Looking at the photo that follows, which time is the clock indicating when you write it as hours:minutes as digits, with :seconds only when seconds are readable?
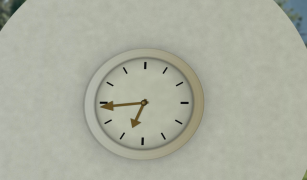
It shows 6:44
